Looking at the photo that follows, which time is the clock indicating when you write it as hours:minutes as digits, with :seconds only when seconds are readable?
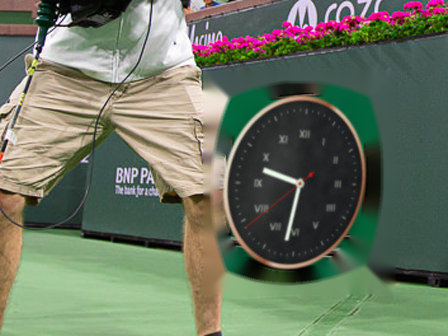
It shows 9:31:39
